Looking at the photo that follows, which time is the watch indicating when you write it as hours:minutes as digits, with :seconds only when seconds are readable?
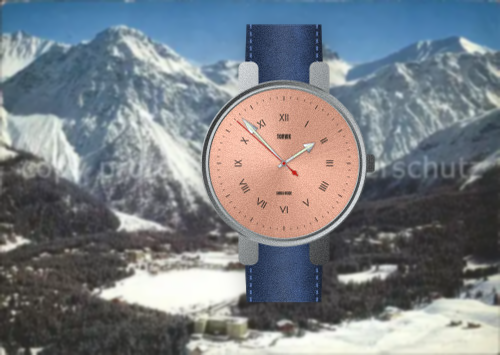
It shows 1:52:52
